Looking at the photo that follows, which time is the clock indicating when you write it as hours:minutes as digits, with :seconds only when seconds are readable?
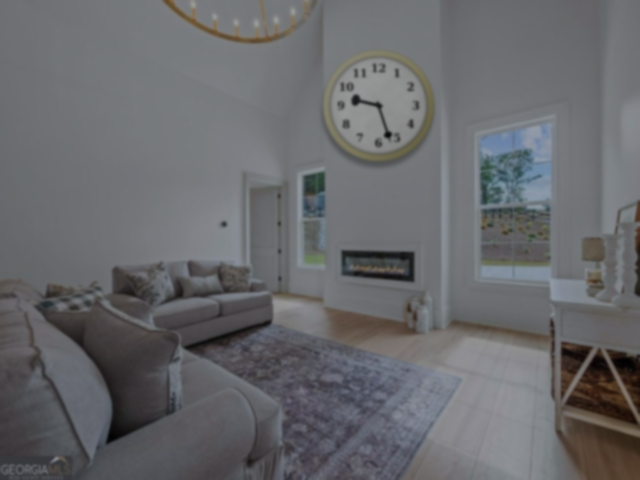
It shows 9:27
